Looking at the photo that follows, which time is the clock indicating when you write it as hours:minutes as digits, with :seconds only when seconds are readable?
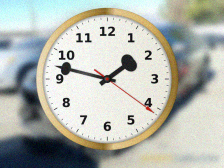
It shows 1:47:21
